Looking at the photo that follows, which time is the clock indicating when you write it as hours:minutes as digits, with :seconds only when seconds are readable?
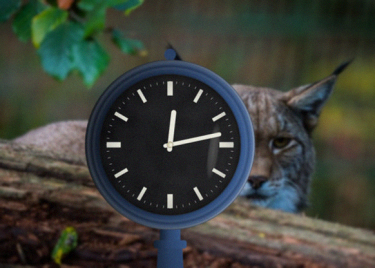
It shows 12:13
